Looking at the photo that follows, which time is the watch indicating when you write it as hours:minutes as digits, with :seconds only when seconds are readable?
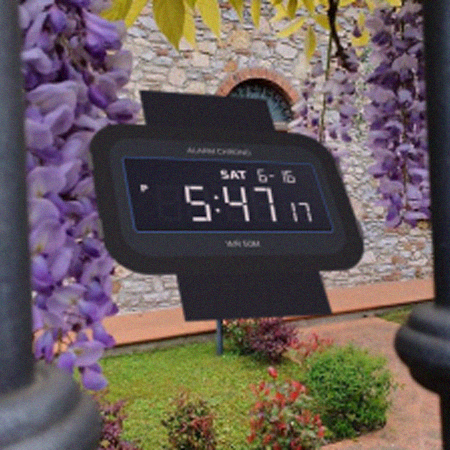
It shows 5:47:17
